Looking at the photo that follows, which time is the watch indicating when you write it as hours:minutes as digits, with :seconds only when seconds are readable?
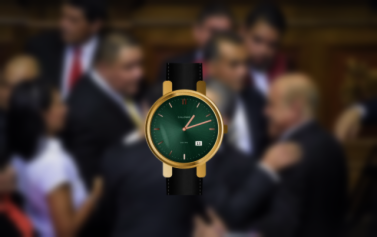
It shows 1:12
